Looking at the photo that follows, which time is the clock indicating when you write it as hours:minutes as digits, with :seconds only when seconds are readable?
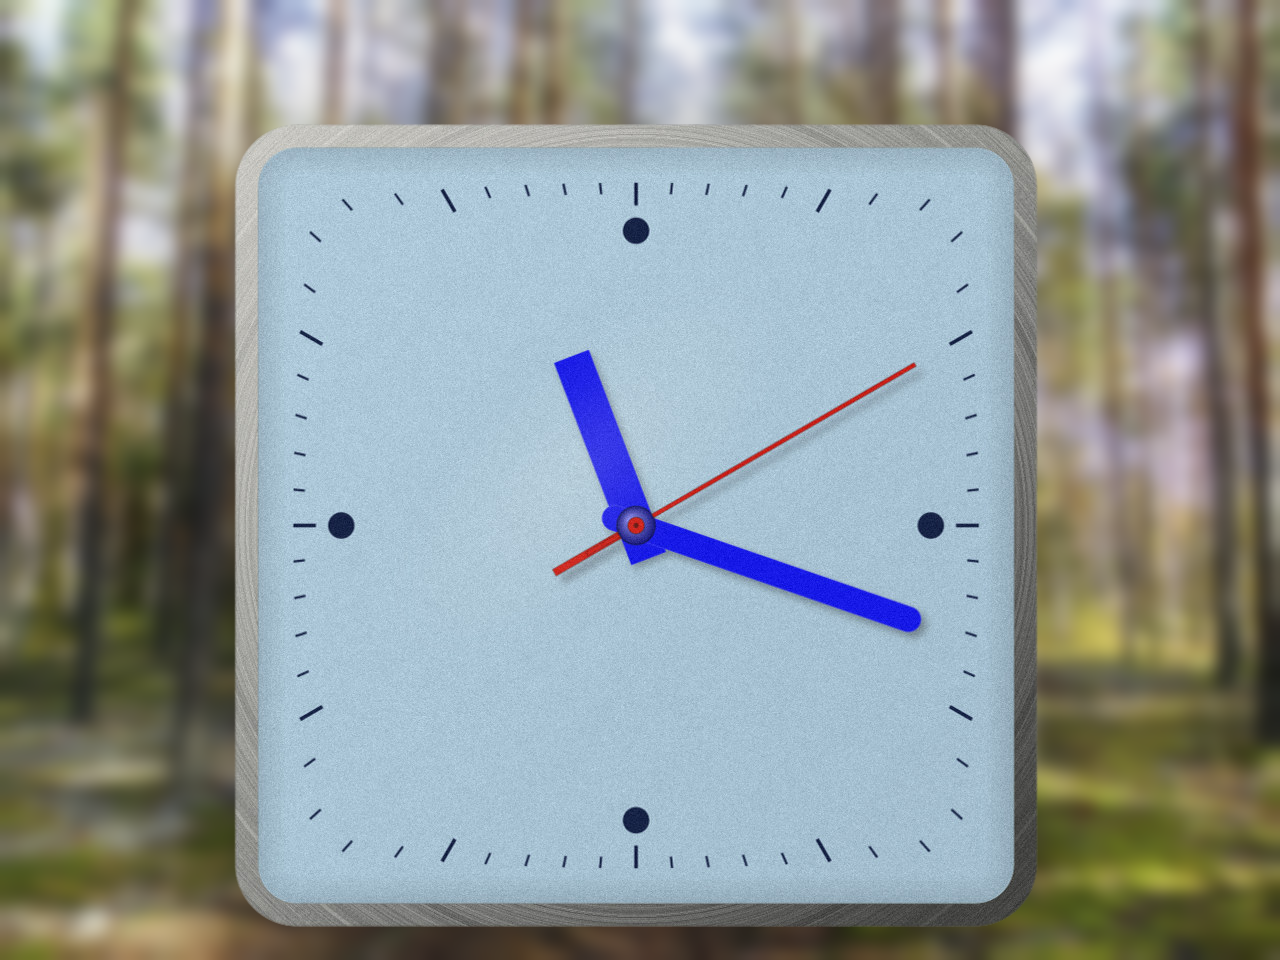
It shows 11:18:10
